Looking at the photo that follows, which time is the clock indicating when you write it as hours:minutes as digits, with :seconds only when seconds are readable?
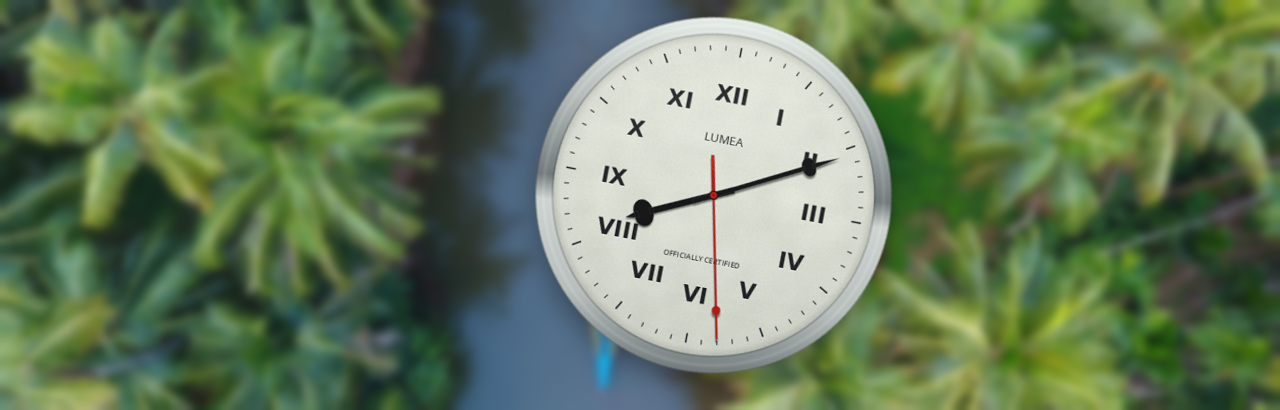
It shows 8:10:28
